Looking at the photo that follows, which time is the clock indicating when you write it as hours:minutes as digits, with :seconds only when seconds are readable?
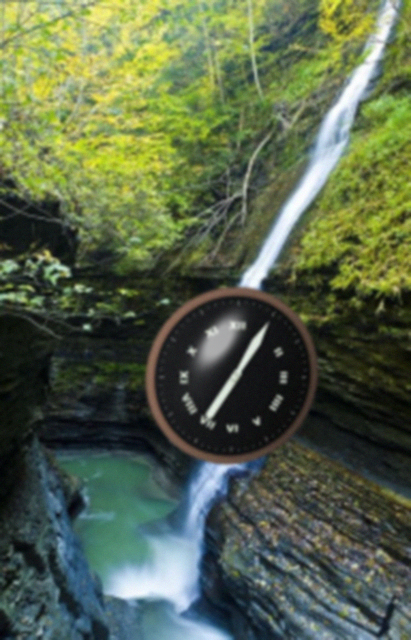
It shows 7:05
